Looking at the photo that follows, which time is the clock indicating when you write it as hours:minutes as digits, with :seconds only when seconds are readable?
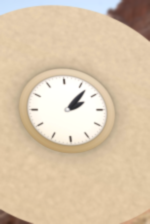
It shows 2:07
